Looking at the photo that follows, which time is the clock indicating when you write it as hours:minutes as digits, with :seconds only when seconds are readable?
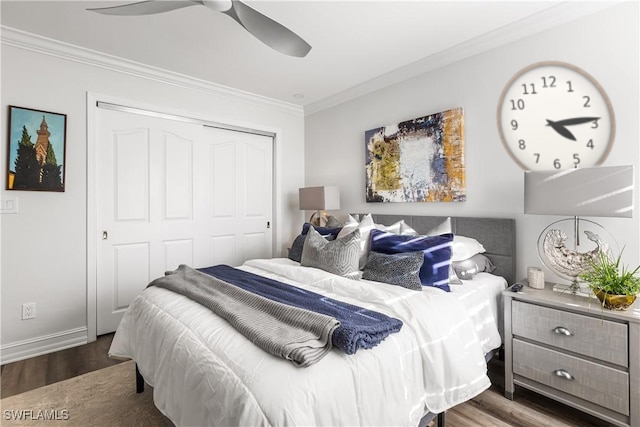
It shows 4:14
